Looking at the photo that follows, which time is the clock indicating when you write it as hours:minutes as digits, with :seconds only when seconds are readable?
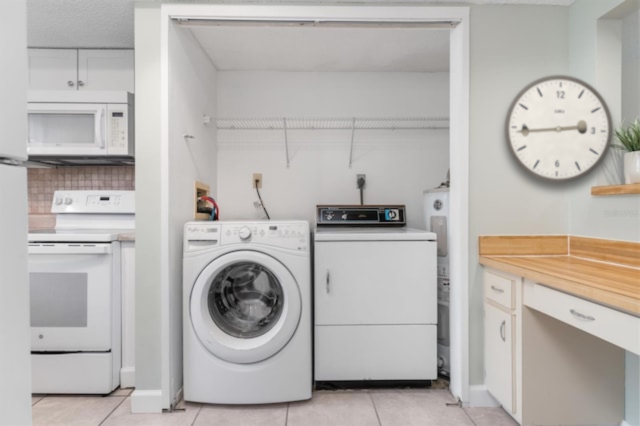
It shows 2:44
